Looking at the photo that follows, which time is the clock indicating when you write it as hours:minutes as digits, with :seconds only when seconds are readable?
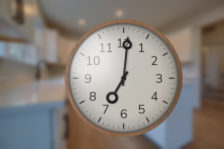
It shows 7:01
